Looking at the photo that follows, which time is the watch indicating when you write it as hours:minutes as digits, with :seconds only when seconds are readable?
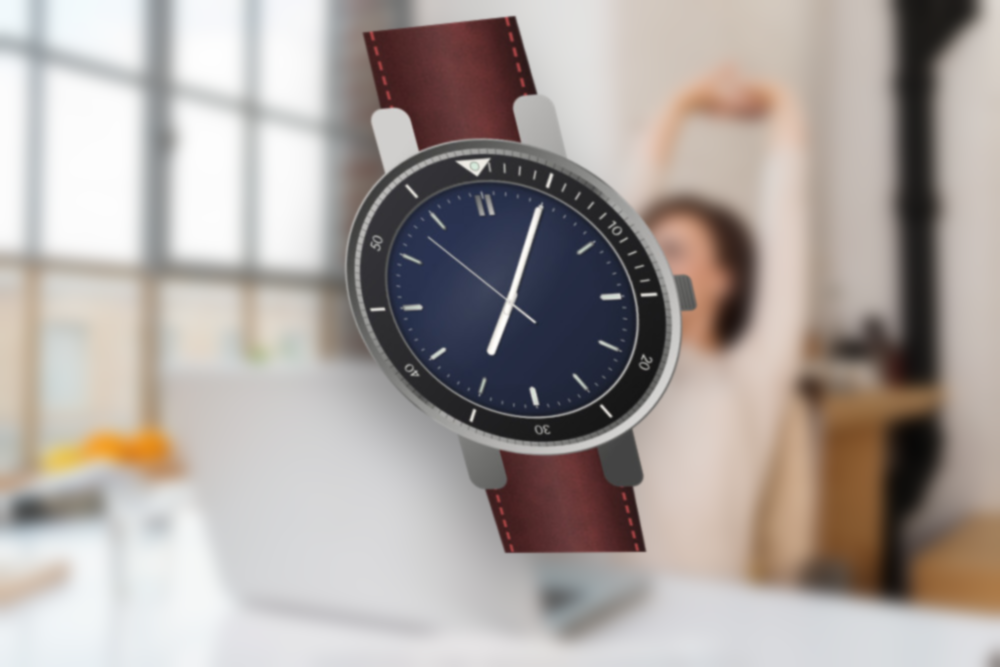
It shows 7:04:53
